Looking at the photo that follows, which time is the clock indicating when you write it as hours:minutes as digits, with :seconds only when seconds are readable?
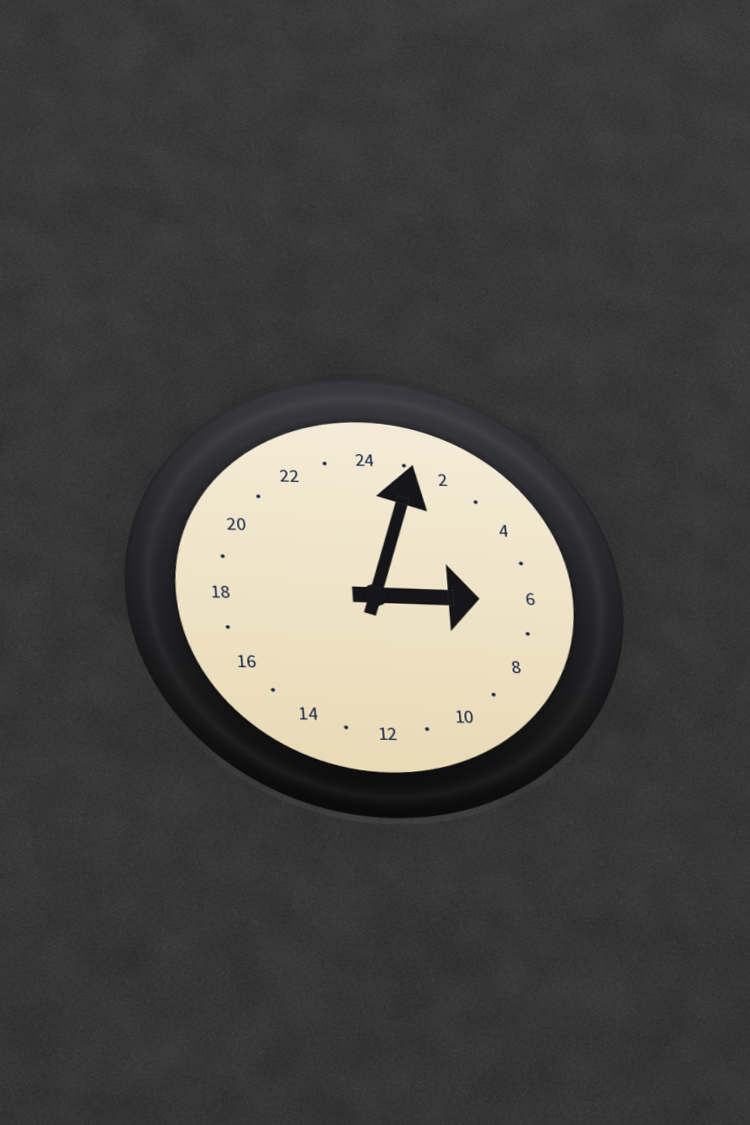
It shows 6:03
